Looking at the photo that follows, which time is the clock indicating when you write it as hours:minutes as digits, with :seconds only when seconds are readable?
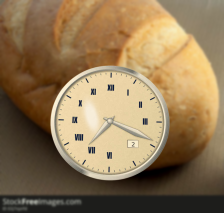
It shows 7:19
